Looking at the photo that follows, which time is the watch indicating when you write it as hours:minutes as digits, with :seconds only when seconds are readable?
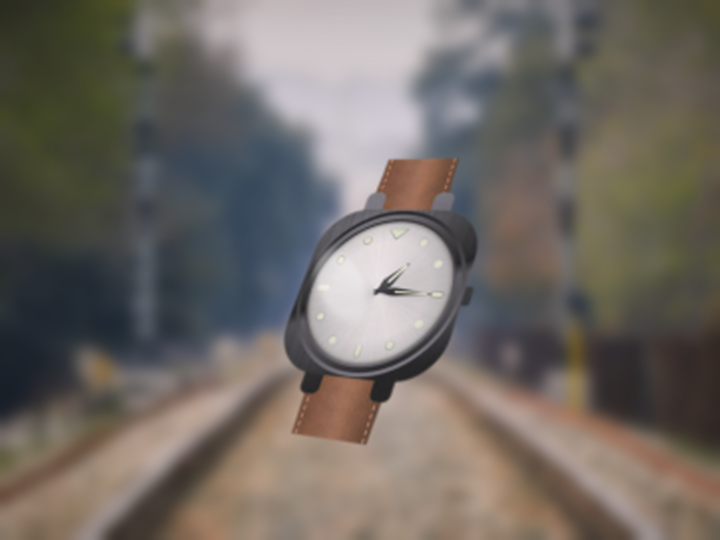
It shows 1:15
